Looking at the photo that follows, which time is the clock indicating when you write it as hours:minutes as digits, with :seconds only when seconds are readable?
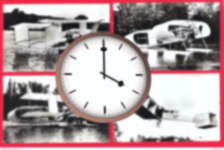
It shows 4:00
